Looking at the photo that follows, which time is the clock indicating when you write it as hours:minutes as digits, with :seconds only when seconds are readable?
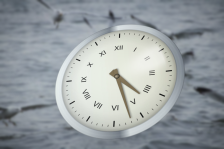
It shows 4:27
